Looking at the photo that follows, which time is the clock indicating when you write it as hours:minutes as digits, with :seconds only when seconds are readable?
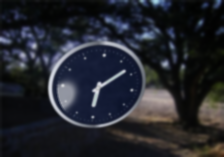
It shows 6:08
